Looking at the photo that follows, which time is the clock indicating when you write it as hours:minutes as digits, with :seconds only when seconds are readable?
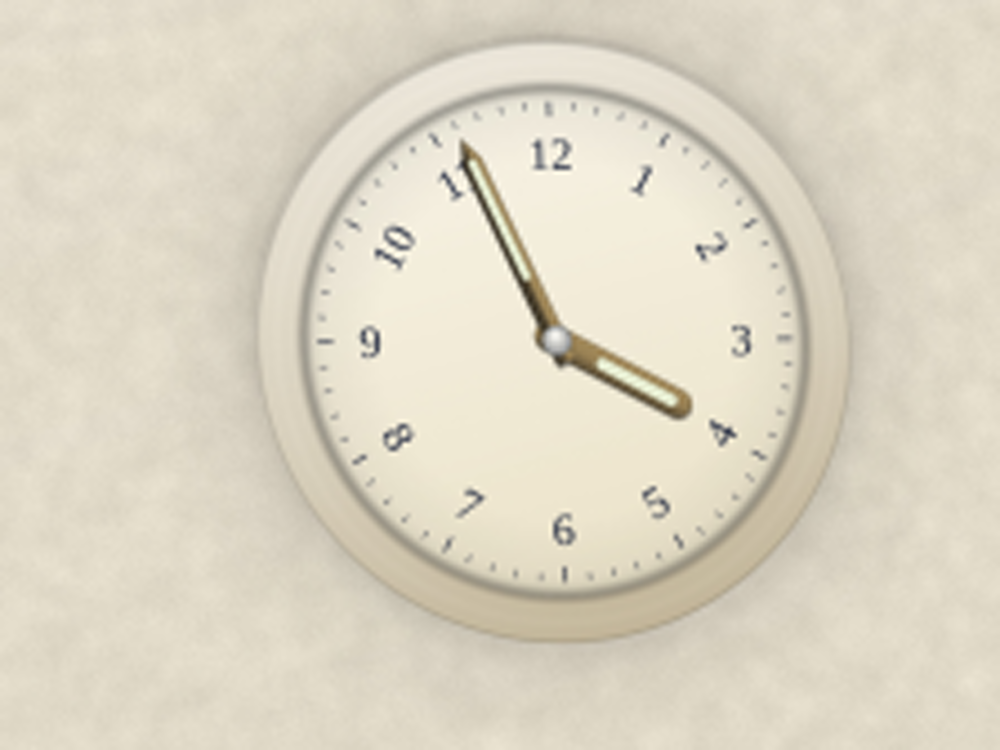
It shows 3:56
